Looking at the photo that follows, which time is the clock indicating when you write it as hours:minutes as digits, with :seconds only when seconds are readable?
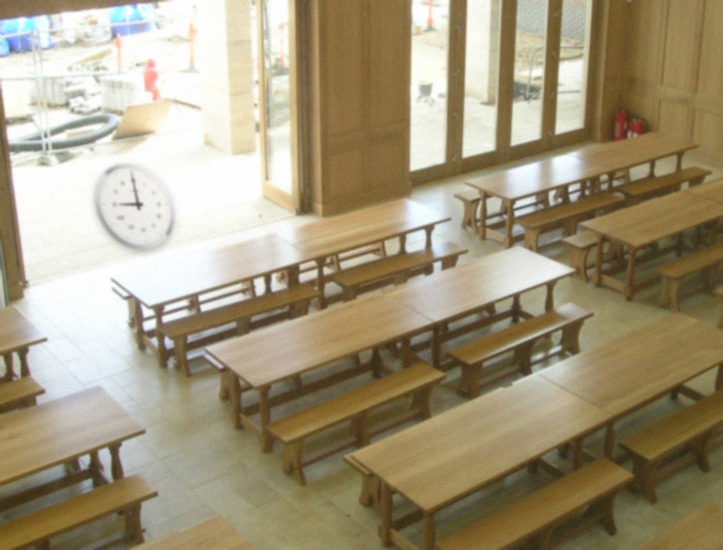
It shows 9:00
